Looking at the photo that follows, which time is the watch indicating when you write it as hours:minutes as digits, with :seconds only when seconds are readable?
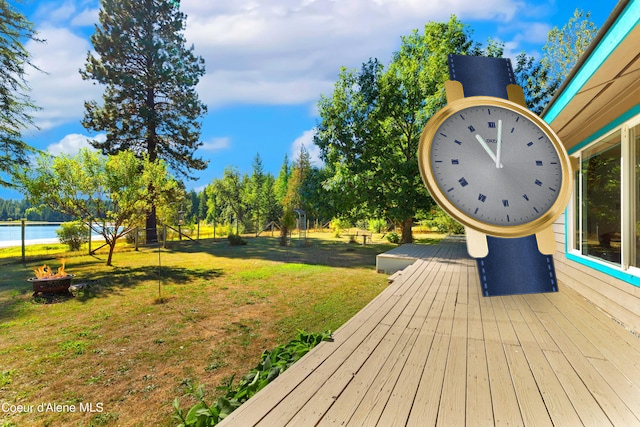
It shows 11:02
